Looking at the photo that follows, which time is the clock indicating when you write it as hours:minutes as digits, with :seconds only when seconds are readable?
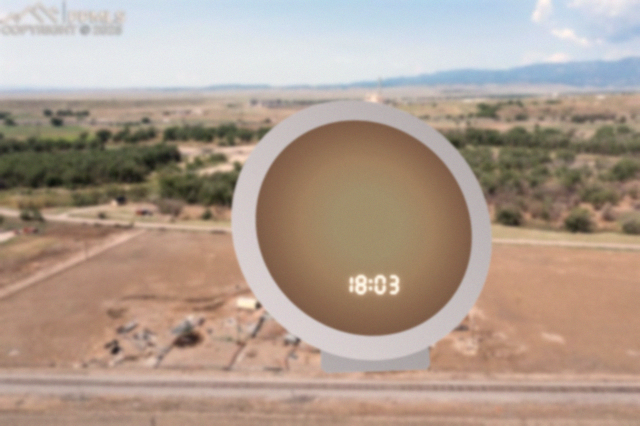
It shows 18:03
